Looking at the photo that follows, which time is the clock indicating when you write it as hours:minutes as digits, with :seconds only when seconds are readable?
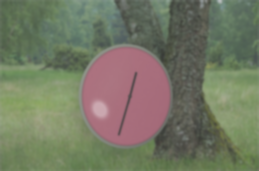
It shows 12:33
